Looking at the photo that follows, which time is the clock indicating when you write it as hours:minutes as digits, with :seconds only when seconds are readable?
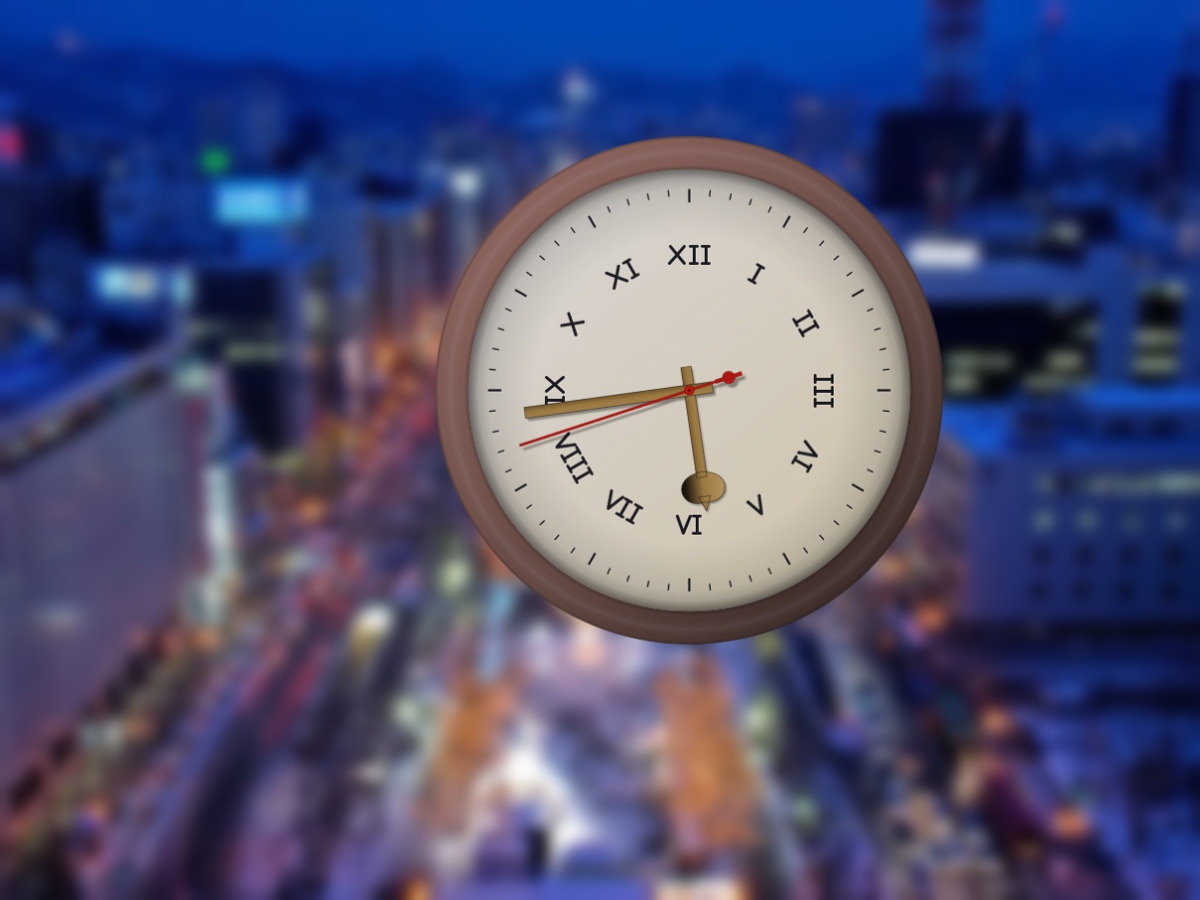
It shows 5:43:42
